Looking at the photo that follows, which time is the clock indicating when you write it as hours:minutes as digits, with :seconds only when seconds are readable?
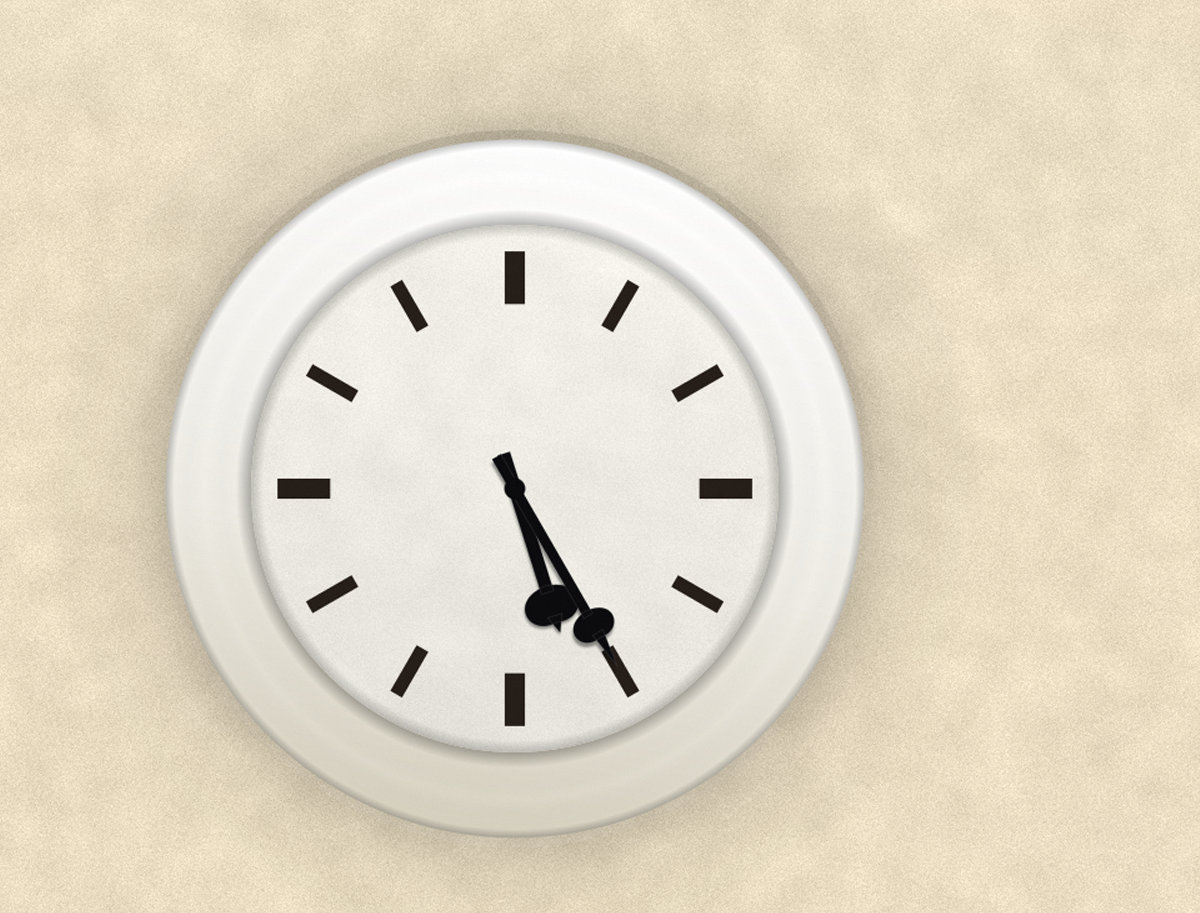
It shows 5:25
